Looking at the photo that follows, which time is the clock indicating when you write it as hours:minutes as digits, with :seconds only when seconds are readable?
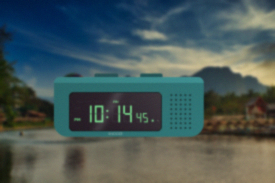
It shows 10:14
